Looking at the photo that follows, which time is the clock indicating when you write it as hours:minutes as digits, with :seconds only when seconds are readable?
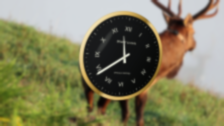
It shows 11:39
